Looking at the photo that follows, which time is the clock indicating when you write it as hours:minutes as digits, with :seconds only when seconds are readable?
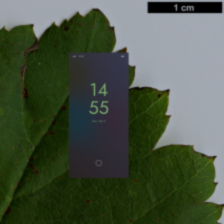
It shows 14:55
